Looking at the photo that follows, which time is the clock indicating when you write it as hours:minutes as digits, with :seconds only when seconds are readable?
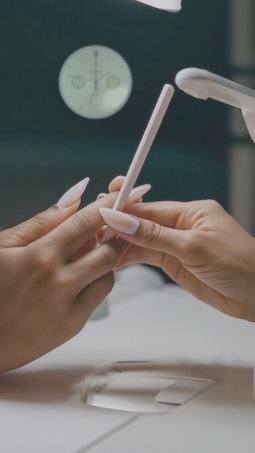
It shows 1:47
